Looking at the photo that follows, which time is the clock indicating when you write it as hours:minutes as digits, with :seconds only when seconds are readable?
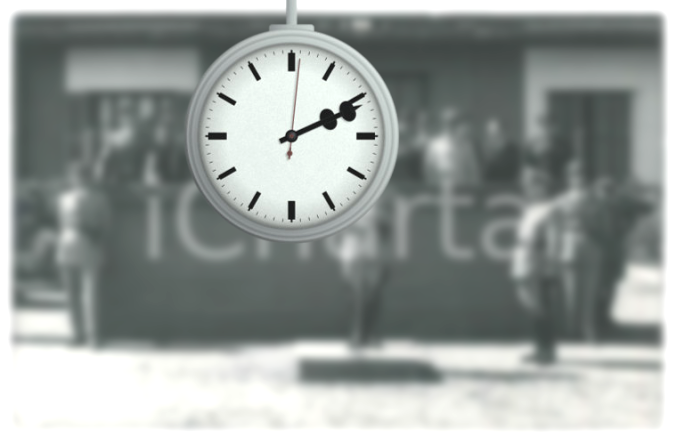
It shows 2:11:01
